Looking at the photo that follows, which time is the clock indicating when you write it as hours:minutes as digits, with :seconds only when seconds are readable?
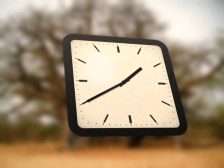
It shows 1:40
